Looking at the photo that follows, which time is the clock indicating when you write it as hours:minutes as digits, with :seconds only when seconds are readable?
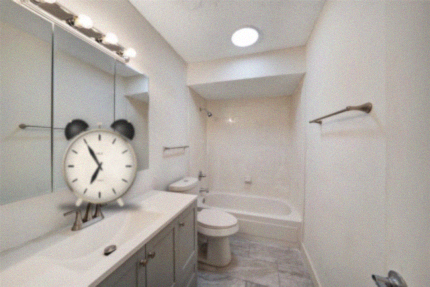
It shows 6:55
